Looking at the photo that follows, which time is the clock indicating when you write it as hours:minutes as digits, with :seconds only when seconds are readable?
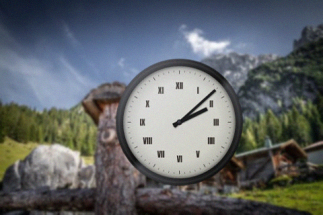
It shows 2:08
